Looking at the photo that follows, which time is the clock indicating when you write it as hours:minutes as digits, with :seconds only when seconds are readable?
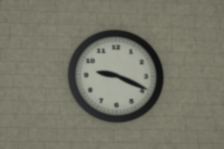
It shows 9:19
